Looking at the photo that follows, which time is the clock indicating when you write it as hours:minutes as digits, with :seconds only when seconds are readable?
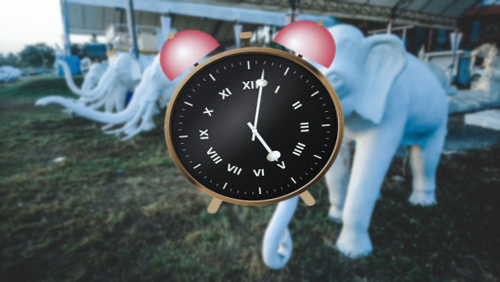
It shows 5:02
